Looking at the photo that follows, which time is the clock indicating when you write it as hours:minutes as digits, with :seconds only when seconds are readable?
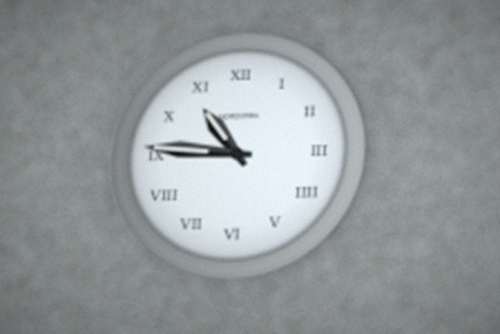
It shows 10:46
